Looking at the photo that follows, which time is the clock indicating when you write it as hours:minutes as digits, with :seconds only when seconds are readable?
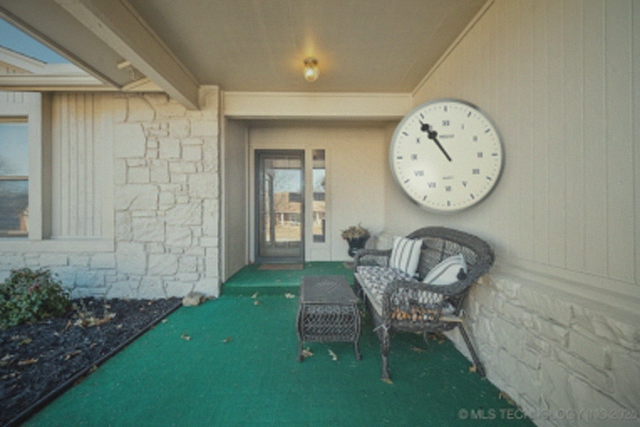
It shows 10:54
